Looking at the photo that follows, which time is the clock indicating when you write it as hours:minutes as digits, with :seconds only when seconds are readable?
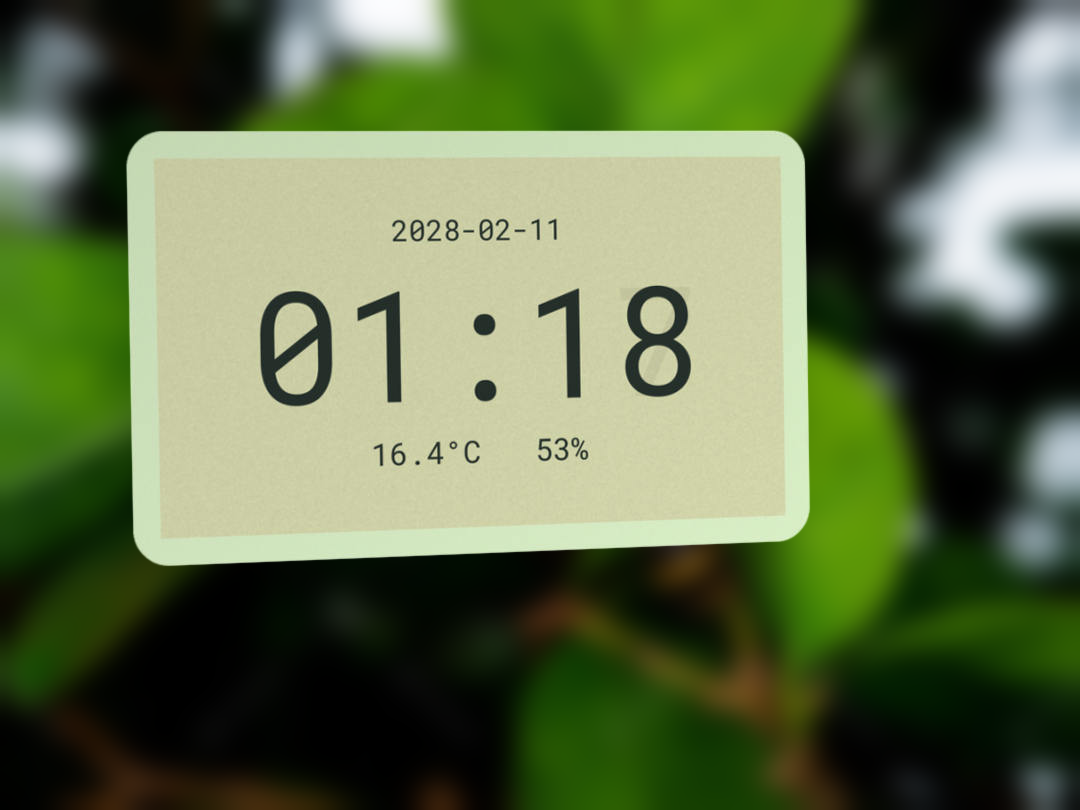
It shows 1:18
